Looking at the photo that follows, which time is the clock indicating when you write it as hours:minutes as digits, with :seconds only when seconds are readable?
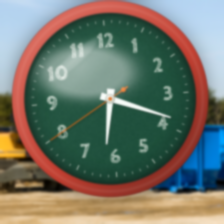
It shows 6:18:40
